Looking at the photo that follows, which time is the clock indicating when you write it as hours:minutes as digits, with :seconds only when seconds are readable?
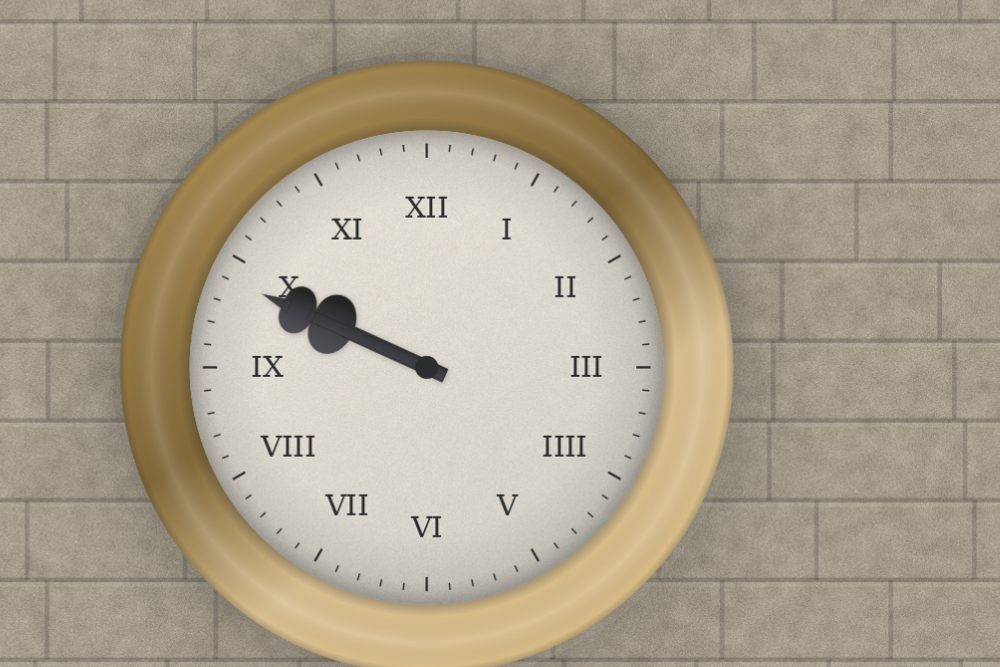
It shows 9:49
